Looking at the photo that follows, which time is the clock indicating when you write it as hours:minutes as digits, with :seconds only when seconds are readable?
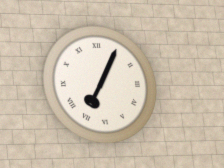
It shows 7:05
